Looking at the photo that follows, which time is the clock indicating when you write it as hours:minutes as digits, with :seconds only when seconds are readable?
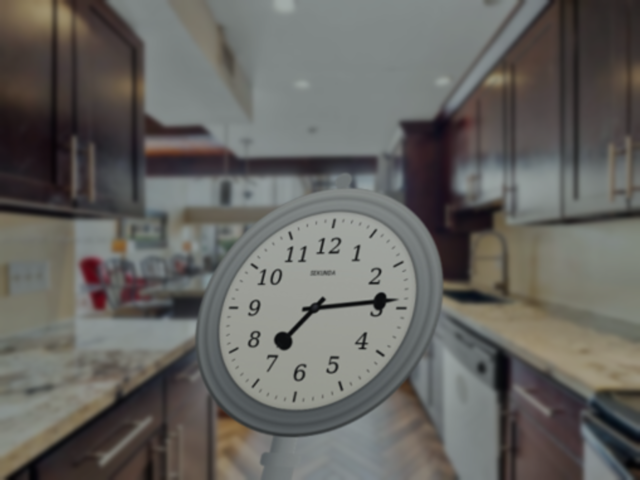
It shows 7:14
